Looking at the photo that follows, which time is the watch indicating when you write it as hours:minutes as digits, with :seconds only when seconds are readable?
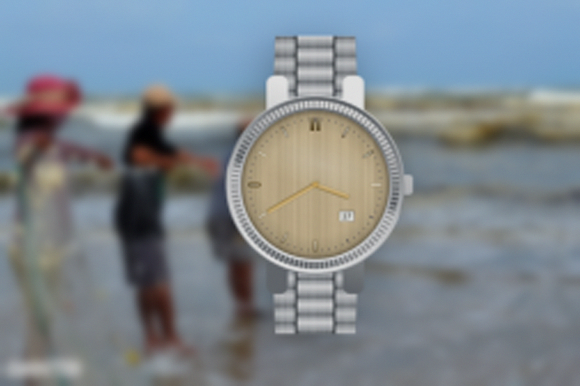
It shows 3:40
